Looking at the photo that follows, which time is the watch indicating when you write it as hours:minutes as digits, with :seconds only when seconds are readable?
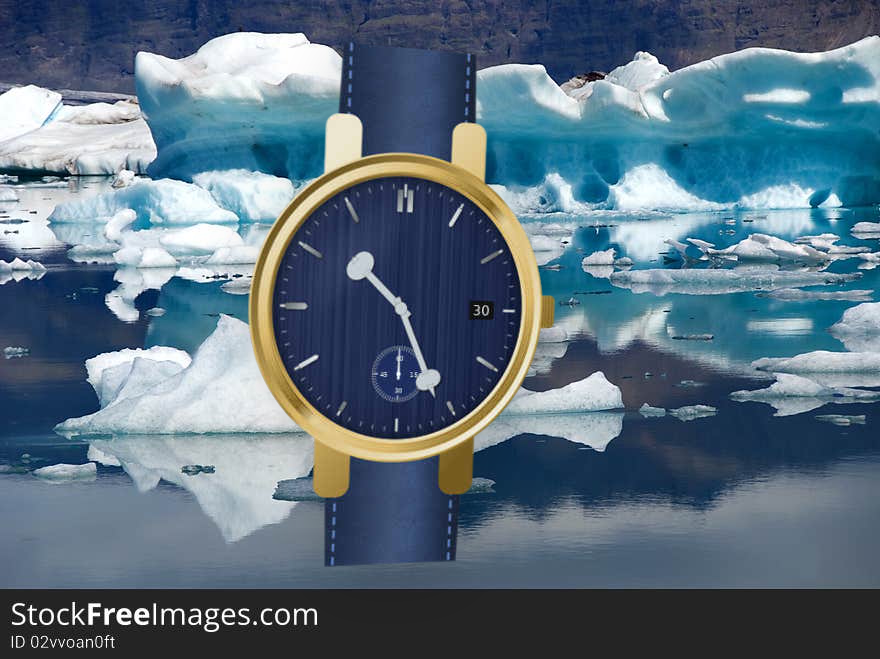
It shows 10:26
